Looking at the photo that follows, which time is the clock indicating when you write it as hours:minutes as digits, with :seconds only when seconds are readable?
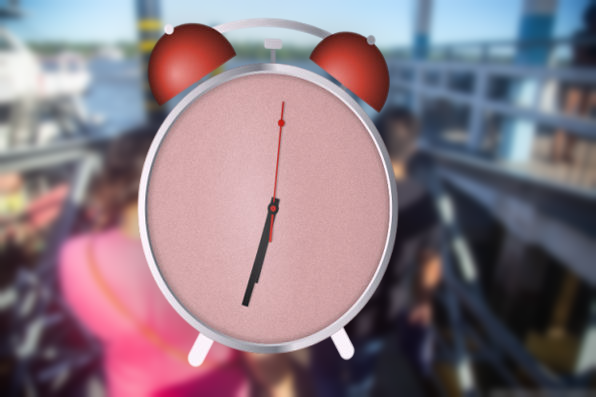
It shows 6:33:01
